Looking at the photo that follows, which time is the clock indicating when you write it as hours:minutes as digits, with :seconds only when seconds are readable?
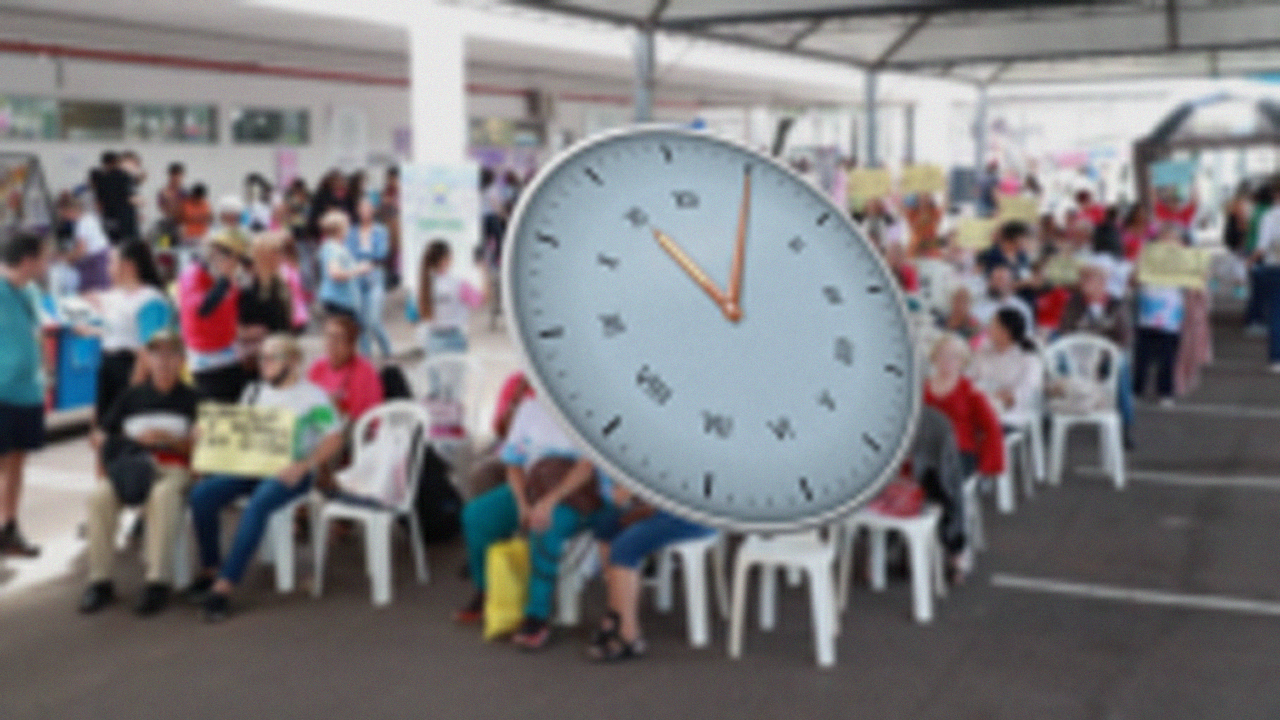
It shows 11:05
